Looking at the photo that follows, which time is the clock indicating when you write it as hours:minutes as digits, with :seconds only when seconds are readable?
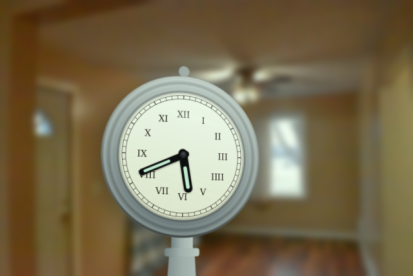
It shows 5:41
